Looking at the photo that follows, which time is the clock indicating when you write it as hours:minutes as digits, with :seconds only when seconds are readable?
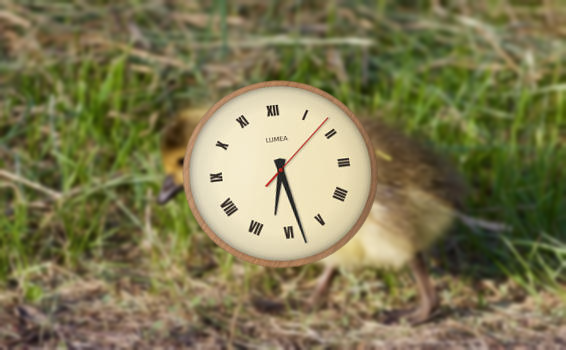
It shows 6:28:08
